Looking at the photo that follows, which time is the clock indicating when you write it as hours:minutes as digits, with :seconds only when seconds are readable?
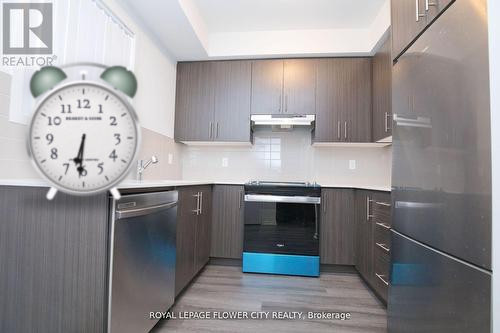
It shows 6:31
